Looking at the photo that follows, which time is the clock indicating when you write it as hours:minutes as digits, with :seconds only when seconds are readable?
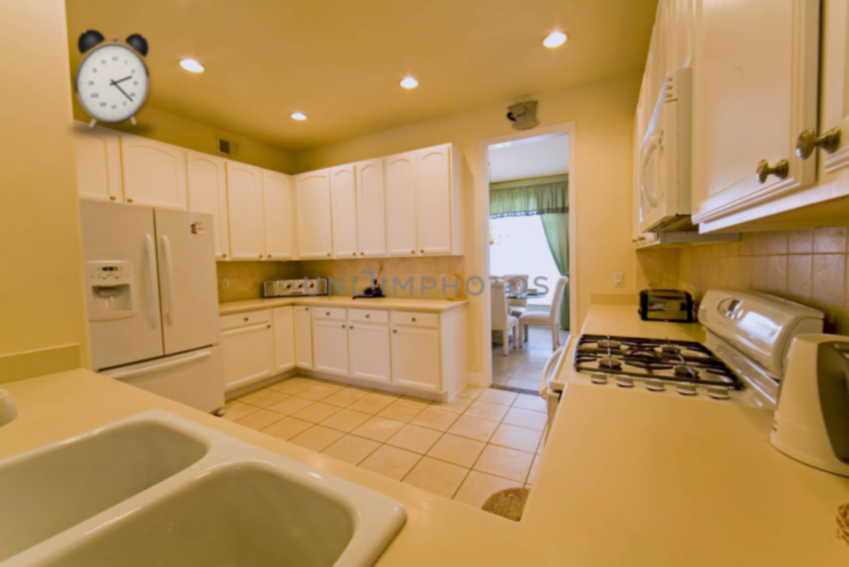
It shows 2:22
